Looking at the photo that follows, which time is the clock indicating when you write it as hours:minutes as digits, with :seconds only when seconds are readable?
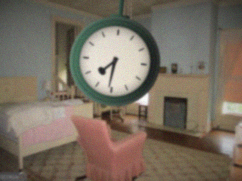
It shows 7:31
